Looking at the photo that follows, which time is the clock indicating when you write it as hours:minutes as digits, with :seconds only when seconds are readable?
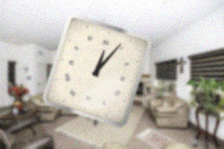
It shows 12:04
